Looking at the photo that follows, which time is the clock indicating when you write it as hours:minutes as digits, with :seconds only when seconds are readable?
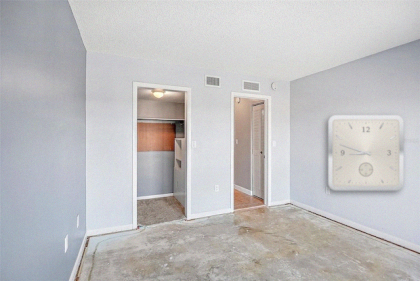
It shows 8:48
